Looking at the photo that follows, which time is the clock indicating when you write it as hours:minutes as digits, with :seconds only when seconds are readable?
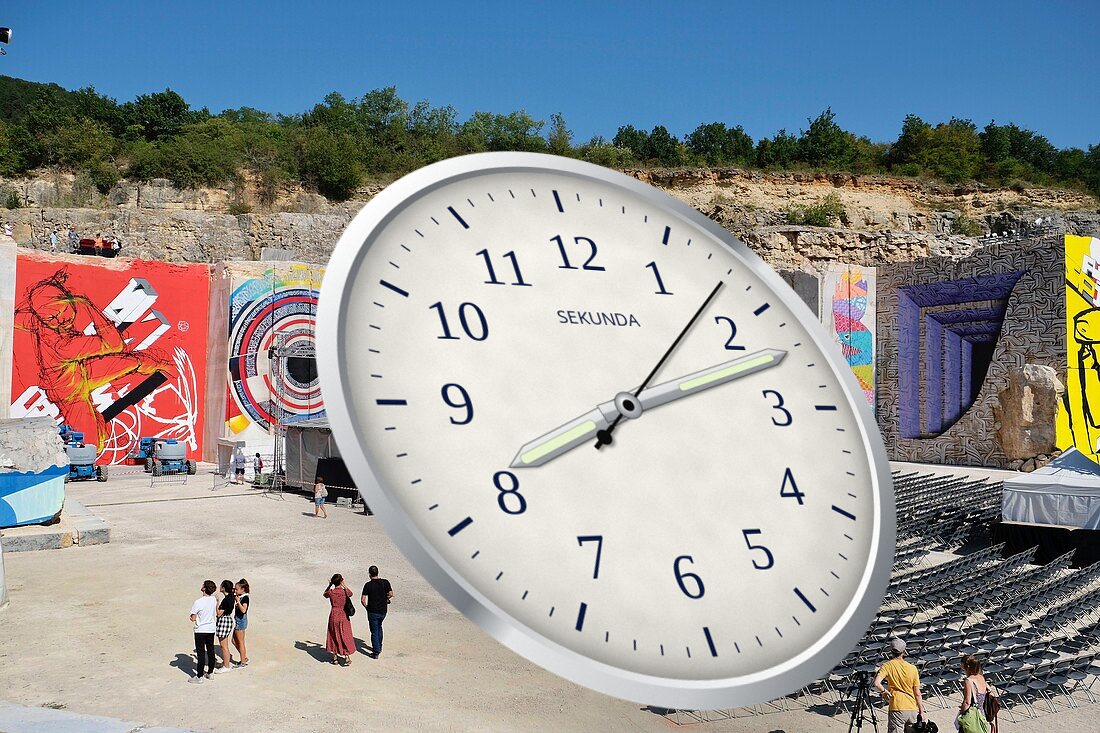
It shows 8:12:08
